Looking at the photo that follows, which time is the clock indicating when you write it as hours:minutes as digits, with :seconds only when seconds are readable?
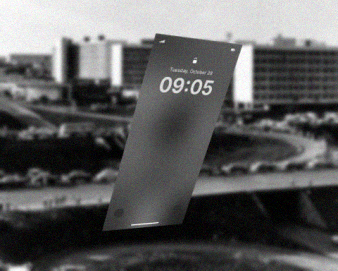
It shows 9:05
